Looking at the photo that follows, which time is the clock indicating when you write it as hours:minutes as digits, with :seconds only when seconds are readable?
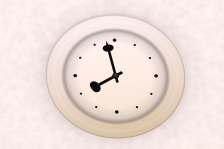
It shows 7:58
